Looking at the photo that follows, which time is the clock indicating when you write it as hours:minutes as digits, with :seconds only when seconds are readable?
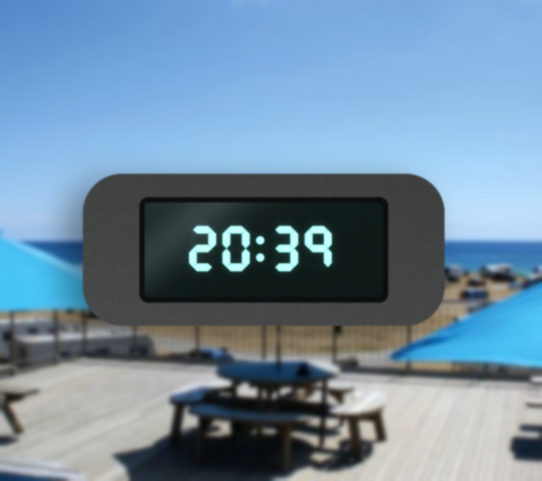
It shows 20:39
